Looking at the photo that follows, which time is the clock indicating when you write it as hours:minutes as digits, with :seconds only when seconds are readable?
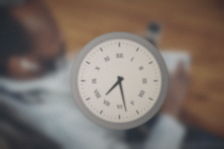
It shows 7:28
